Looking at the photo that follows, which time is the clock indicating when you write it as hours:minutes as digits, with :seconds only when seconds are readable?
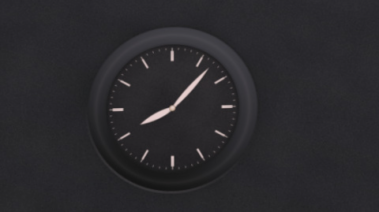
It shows 8:07
